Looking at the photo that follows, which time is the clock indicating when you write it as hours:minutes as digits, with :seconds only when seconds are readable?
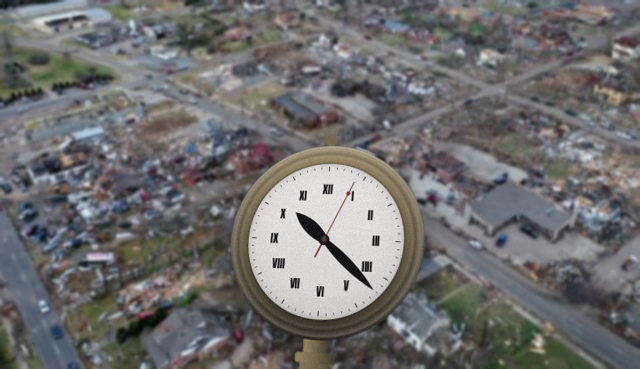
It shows 10:22:04
